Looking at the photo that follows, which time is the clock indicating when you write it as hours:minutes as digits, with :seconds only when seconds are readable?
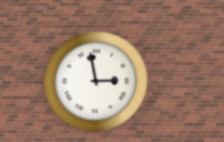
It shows 2:58
